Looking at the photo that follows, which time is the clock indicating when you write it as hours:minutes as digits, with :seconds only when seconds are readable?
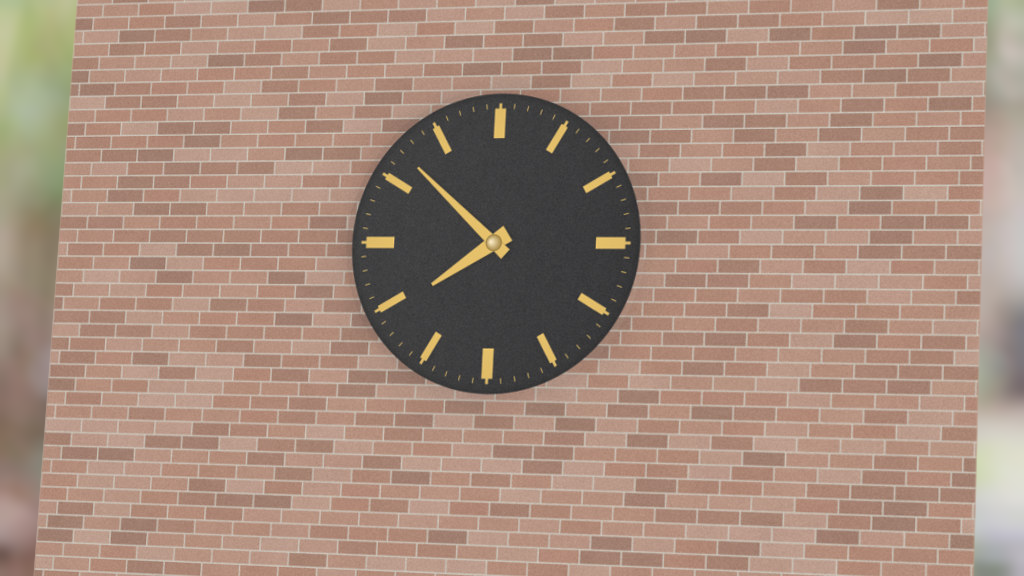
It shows 7:52
